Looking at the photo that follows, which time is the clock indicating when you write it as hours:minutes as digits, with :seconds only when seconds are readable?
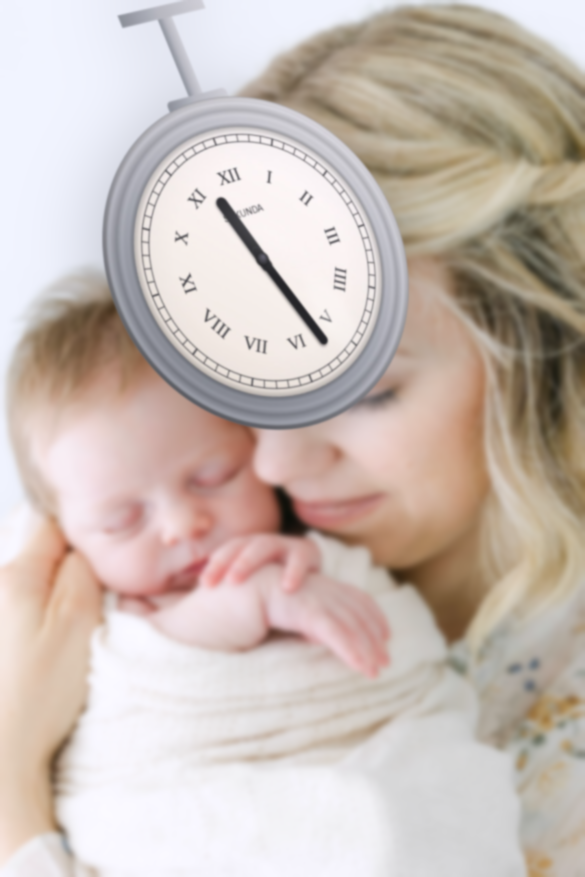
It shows 11:27
